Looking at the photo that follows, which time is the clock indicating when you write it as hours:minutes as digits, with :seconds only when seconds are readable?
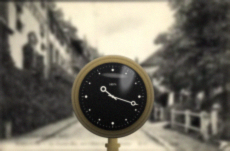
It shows 10:18
